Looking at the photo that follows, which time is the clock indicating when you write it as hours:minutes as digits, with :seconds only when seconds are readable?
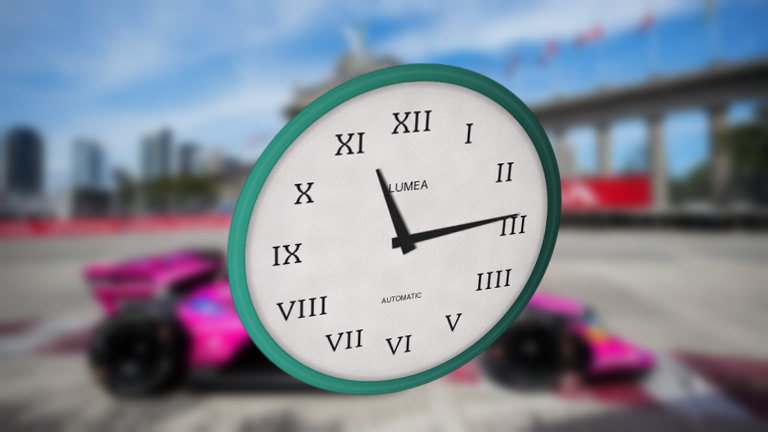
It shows 11:14
